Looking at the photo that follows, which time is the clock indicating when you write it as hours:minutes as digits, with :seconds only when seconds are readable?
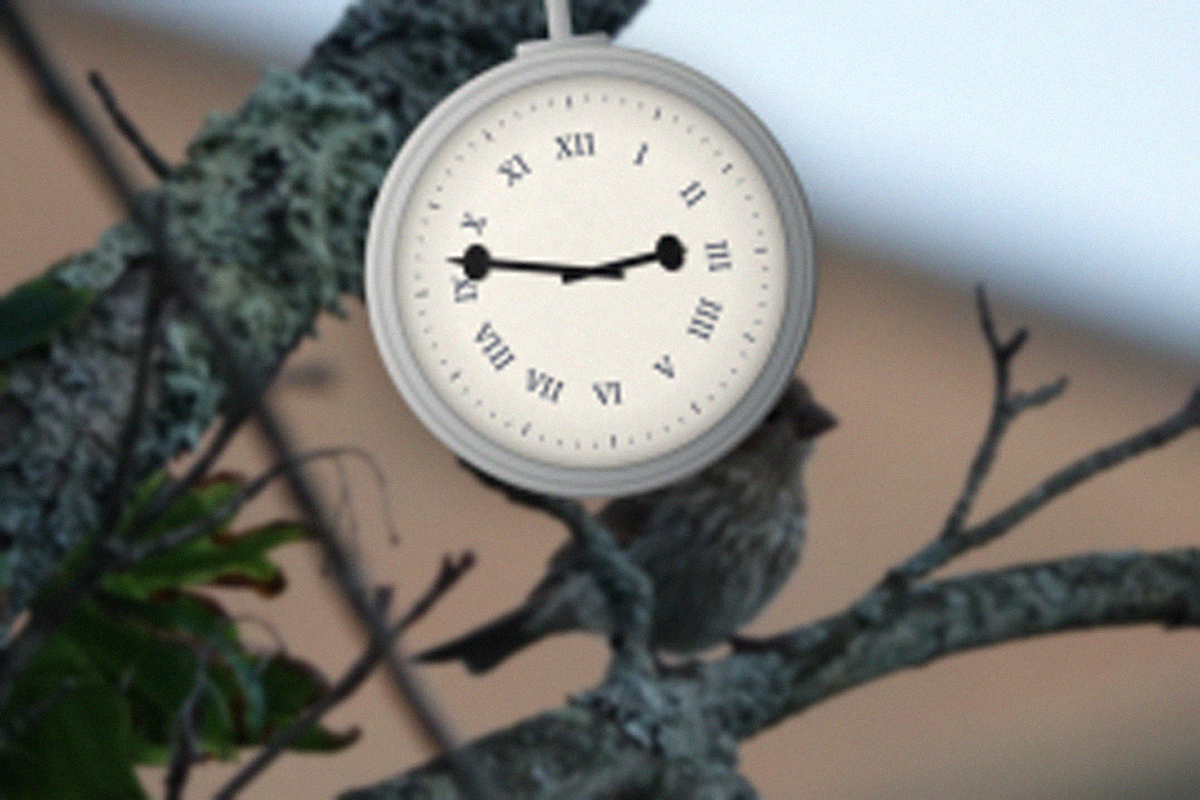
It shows 2:47
